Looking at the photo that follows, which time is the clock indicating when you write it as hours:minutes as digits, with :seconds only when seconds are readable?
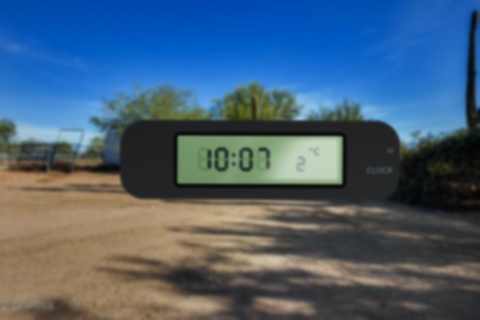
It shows 10:07
